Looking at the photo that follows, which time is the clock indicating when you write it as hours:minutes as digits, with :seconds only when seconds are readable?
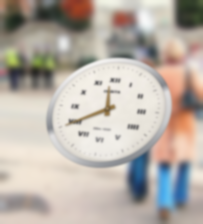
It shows 11:40
